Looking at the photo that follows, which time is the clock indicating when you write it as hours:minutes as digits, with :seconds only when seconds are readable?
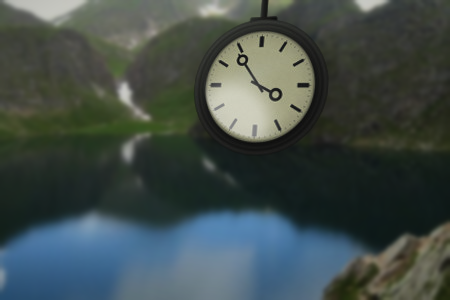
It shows 3:54
